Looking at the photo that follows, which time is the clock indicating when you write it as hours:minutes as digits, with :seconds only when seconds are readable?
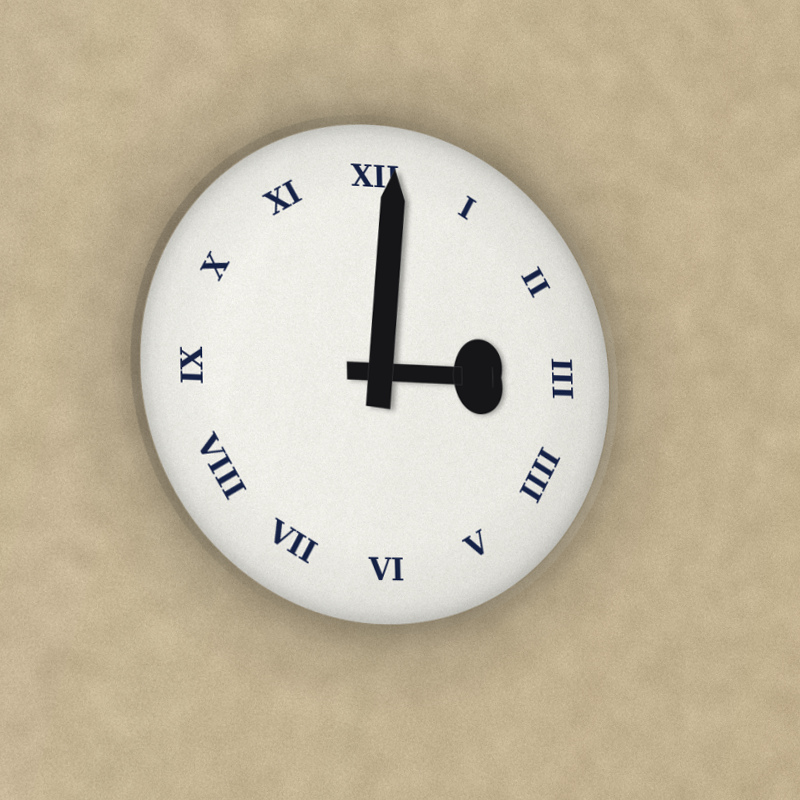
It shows 3:01
